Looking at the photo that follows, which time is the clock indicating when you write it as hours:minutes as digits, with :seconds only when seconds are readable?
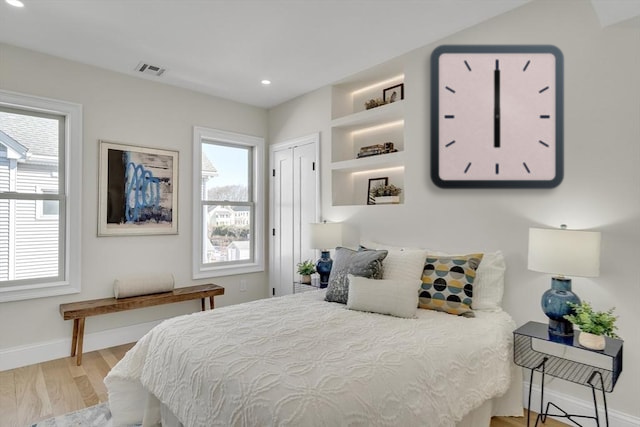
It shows 6:00
